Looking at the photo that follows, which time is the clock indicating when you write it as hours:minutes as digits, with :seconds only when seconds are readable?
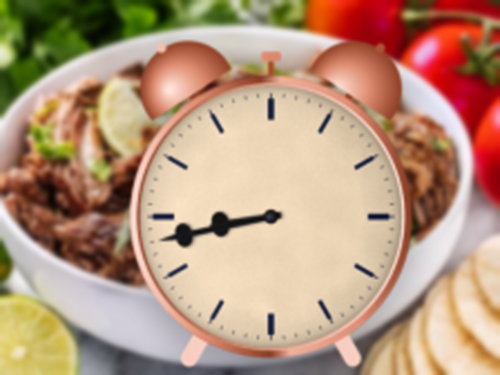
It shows 8:43
